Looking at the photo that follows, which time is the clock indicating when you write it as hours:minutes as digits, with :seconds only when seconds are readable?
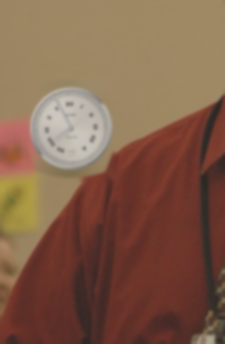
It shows 7:56
